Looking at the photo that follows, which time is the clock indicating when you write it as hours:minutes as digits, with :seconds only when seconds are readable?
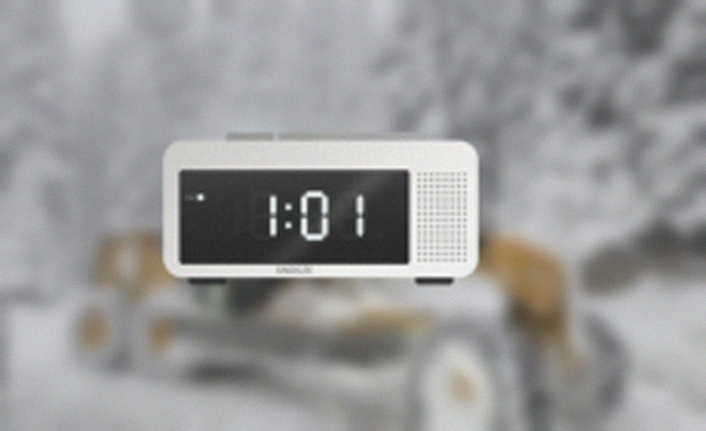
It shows 1:01
